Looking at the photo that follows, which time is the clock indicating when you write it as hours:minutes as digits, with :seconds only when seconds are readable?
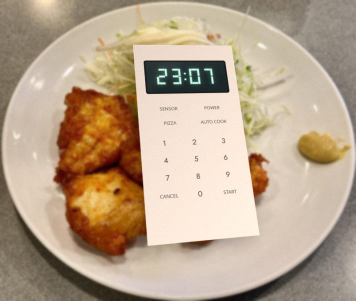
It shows 23:07
